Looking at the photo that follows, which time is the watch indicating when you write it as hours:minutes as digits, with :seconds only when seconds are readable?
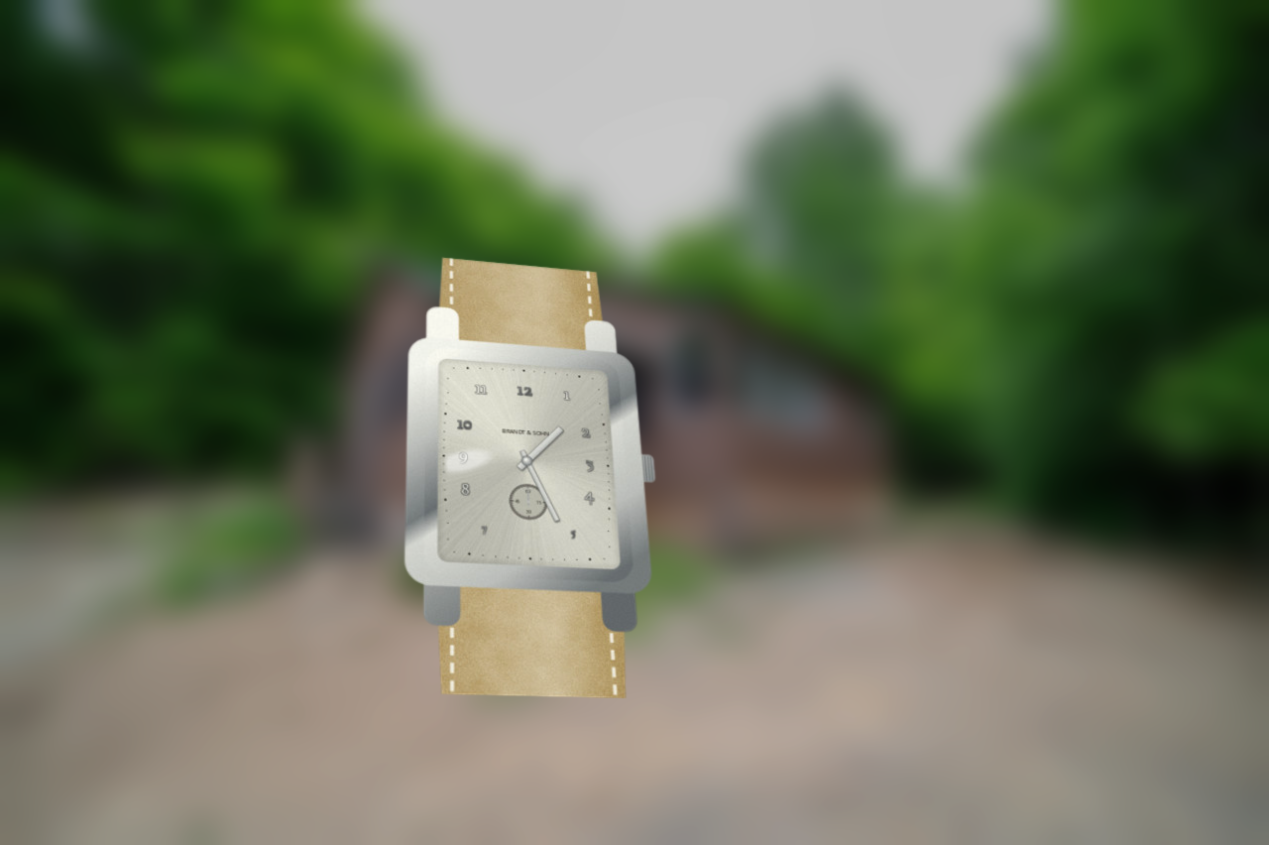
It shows 1:26
